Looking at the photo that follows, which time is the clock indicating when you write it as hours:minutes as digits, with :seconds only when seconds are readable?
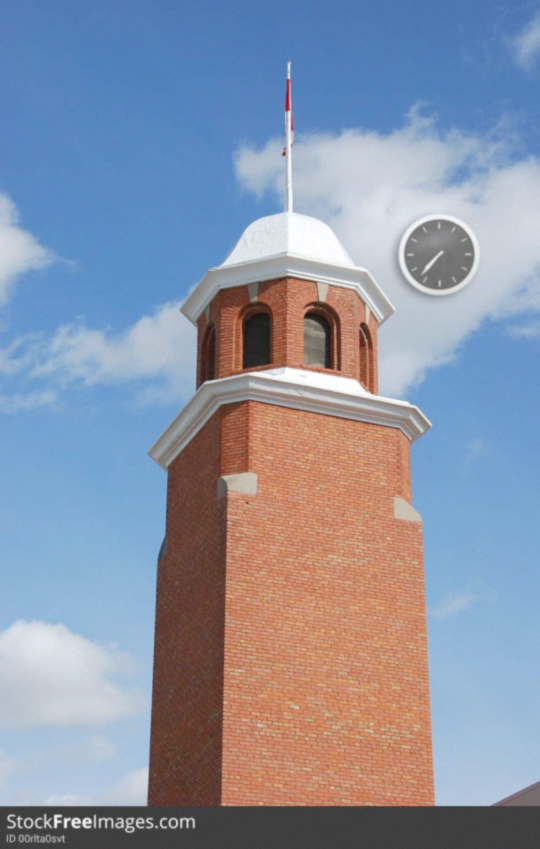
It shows 7:37
